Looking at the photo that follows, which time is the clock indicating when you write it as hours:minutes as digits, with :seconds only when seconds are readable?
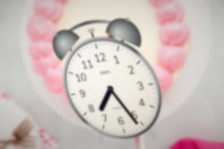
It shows 7:26
